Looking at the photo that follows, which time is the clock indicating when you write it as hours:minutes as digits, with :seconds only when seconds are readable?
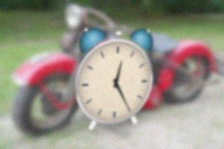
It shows 12:25
